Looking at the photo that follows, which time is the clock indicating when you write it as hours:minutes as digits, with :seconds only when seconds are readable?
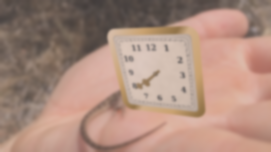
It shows 7:39
